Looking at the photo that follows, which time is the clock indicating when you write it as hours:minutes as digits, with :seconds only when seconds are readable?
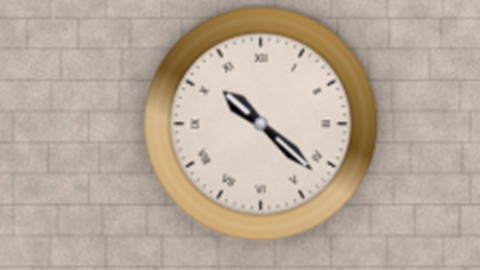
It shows 10:22
